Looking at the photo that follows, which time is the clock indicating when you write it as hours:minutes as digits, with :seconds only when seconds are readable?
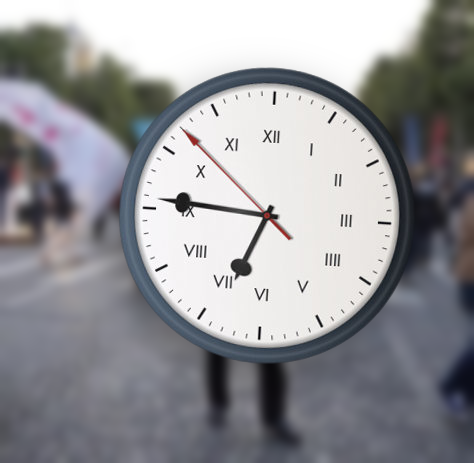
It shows 6:45:52
